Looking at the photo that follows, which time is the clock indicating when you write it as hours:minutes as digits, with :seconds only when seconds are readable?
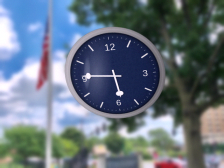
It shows 5:46
